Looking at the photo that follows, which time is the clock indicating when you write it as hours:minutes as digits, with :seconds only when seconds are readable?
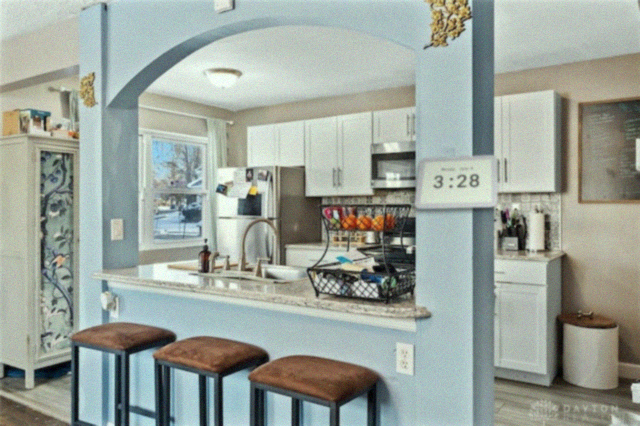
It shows 3:28
